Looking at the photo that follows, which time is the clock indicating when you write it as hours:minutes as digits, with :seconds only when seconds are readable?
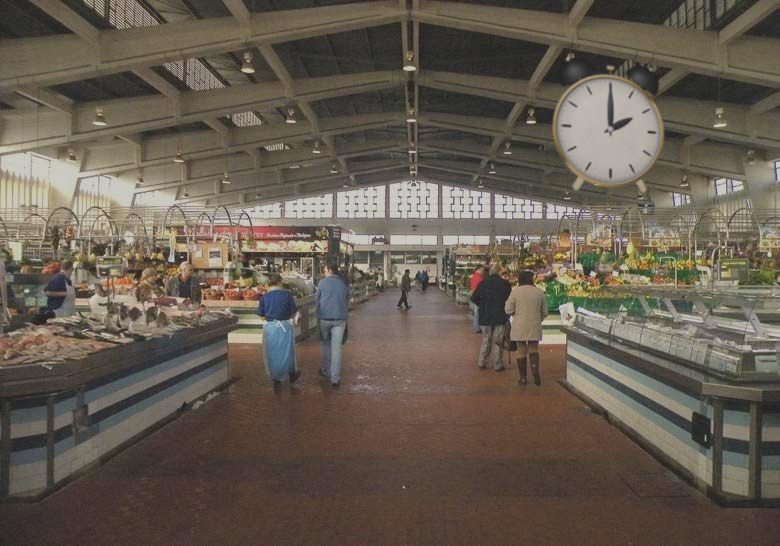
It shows 2:00
